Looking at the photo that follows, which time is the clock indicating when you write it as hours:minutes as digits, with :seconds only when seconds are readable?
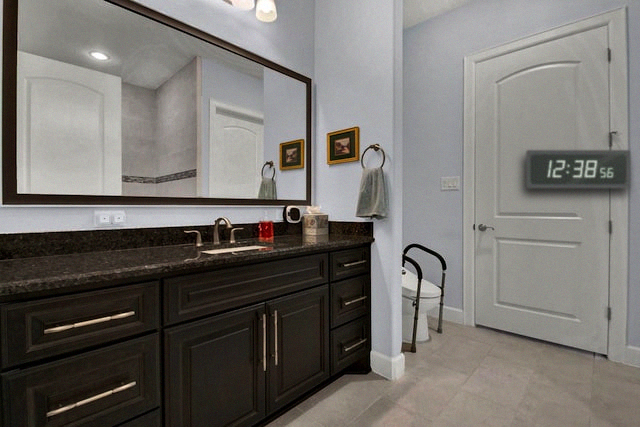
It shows 12:38:56
